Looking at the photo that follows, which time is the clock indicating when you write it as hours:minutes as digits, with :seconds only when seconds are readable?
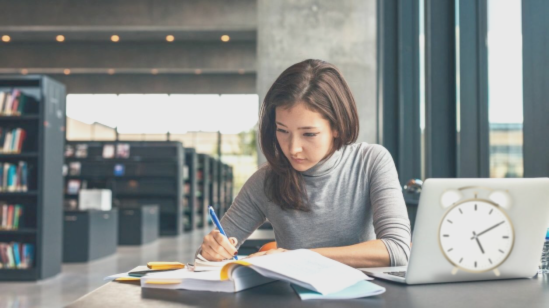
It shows 5:10
